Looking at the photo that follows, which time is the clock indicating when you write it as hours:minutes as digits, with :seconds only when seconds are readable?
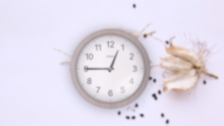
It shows 12:45
